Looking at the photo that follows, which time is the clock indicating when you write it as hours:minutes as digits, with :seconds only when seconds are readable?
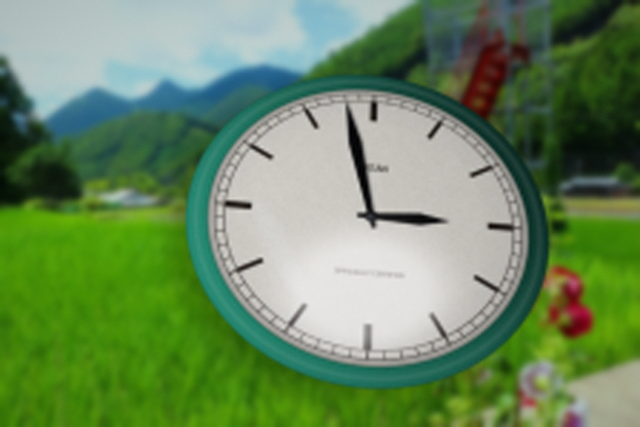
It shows 2:58
